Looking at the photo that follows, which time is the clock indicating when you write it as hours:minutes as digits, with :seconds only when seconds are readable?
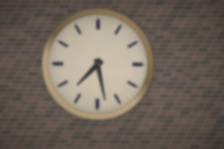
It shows 7:28
